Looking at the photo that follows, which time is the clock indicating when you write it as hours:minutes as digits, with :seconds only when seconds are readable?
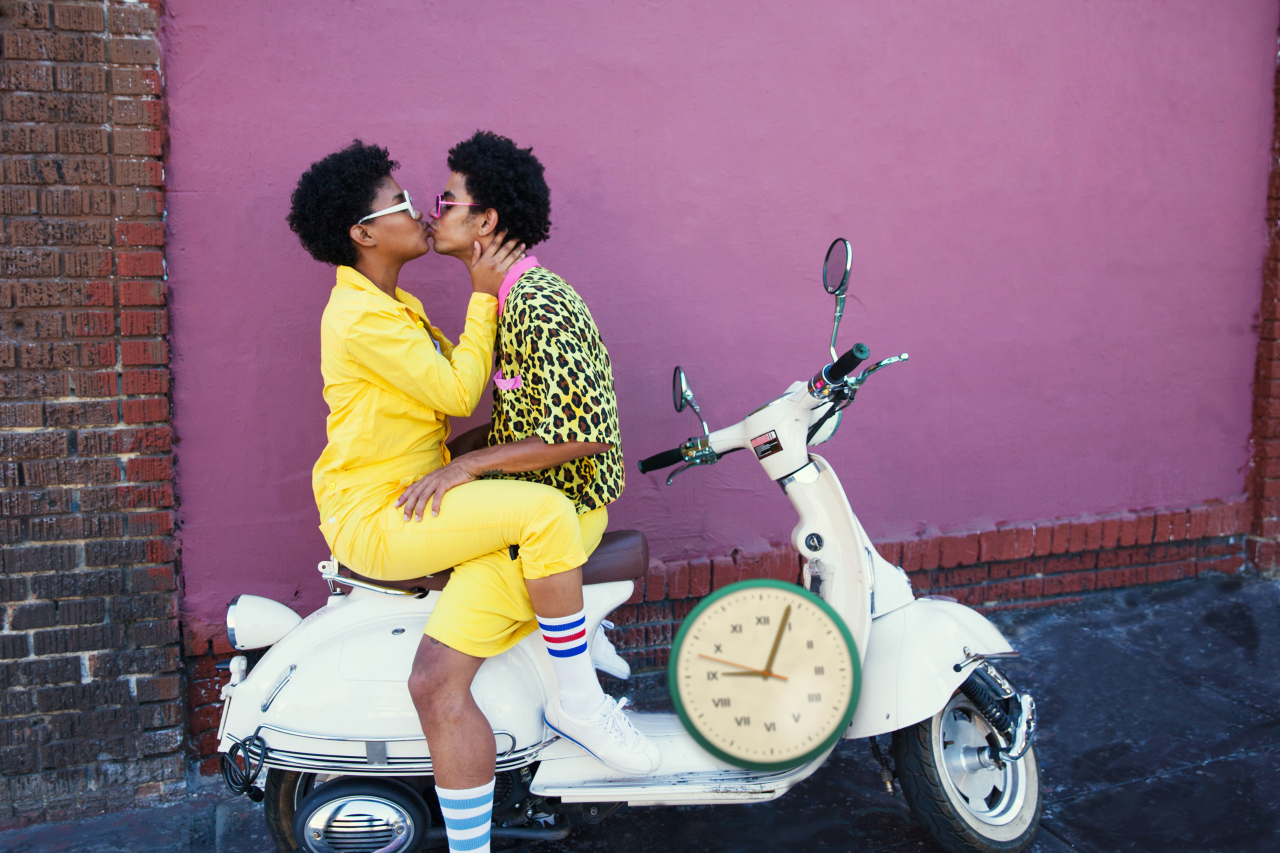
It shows 9:03:48
